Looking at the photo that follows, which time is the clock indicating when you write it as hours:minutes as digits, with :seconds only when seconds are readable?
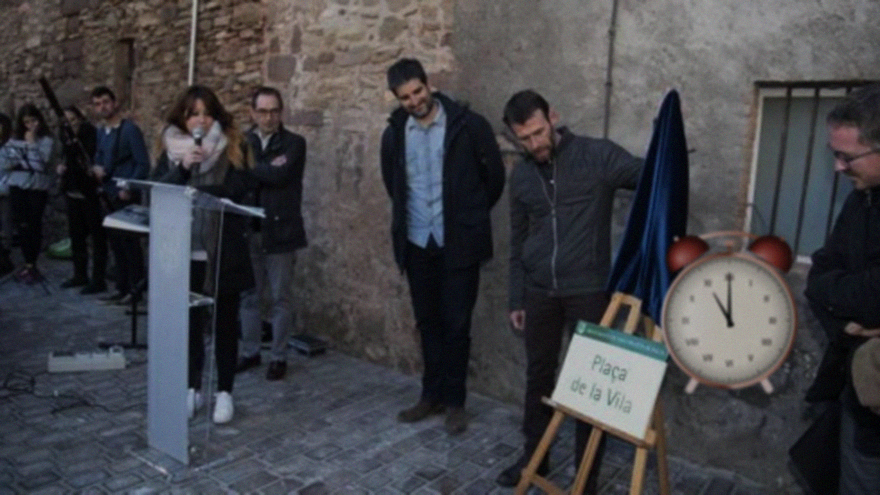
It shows 11:00
